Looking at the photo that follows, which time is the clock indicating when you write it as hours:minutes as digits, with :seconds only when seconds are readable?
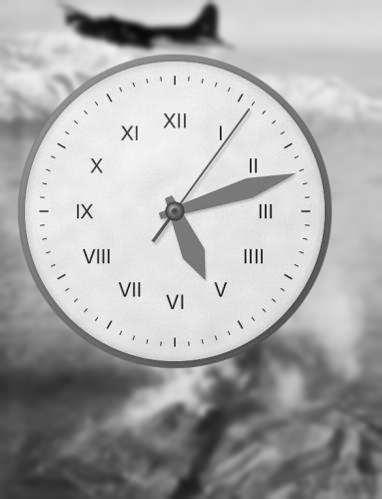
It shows 5:12:06
